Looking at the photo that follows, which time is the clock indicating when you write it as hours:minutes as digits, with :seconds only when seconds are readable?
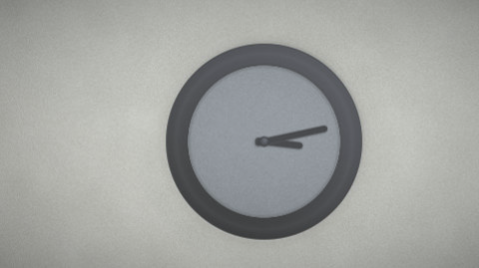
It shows 3:13
